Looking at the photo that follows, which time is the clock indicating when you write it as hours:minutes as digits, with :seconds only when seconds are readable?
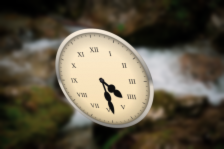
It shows 4:29
